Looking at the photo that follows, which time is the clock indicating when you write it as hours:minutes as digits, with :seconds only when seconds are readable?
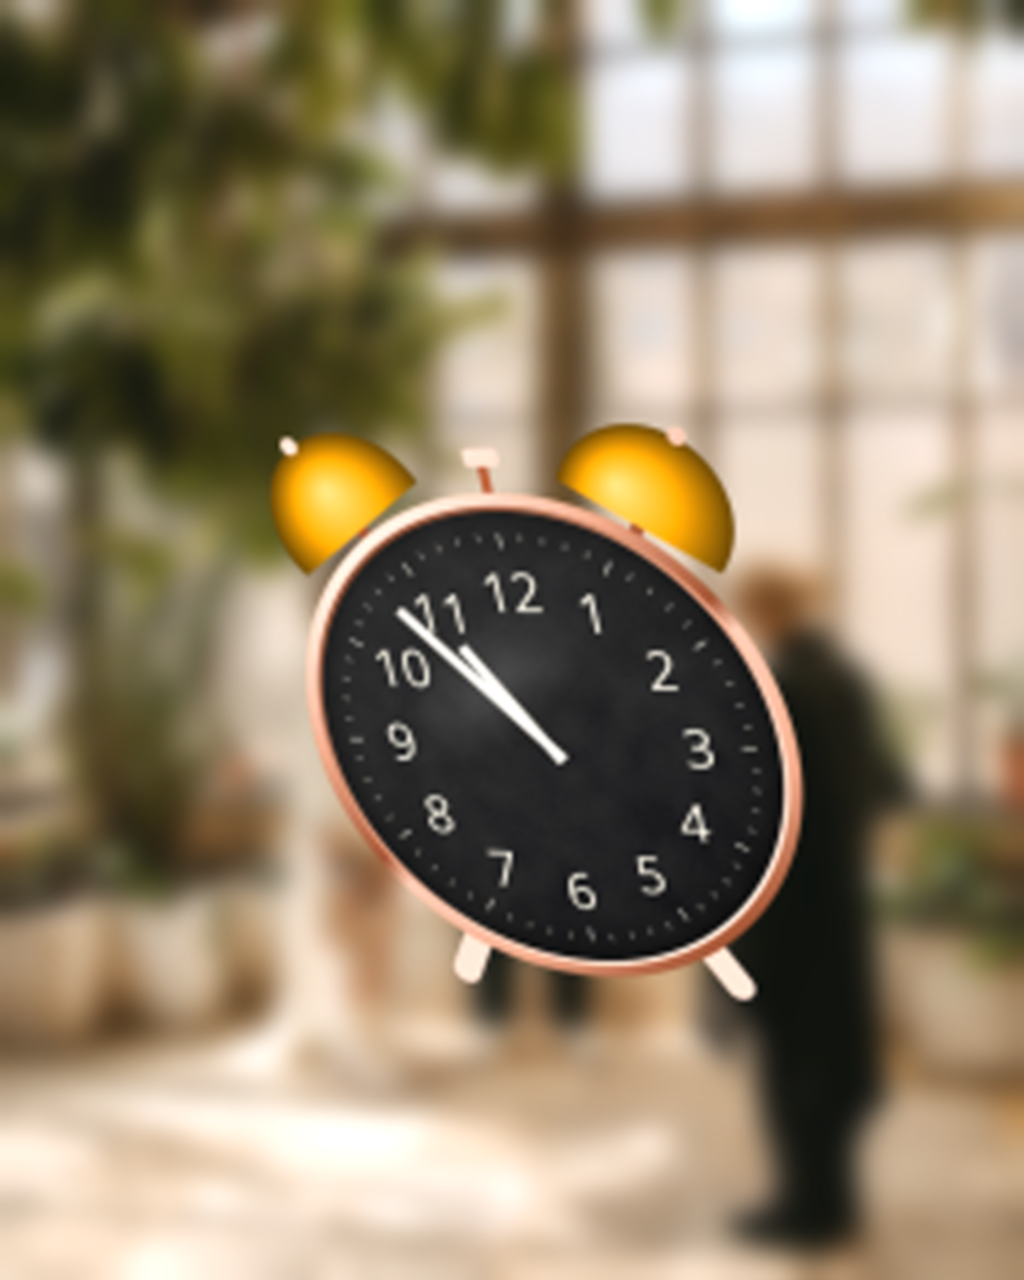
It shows 10:53
